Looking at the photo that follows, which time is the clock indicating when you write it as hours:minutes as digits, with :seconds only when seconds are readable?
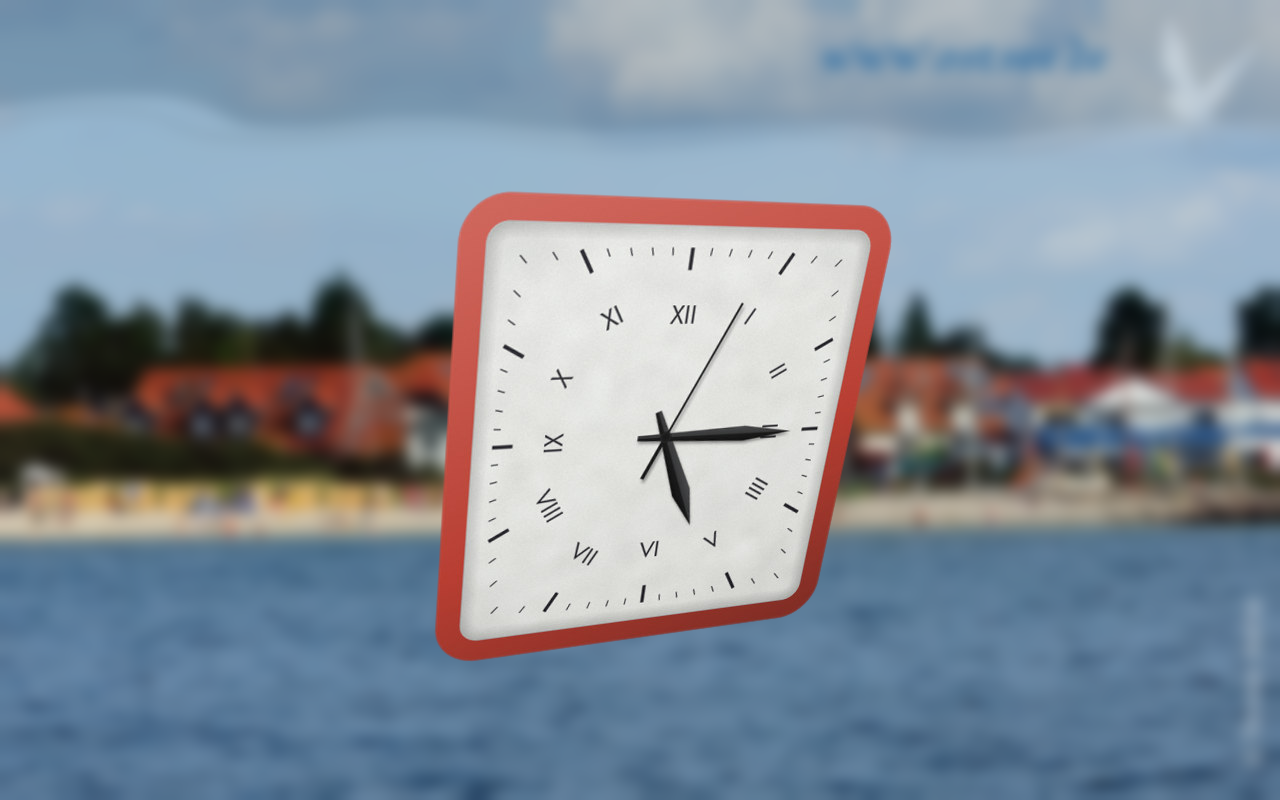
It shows 5:15:04
